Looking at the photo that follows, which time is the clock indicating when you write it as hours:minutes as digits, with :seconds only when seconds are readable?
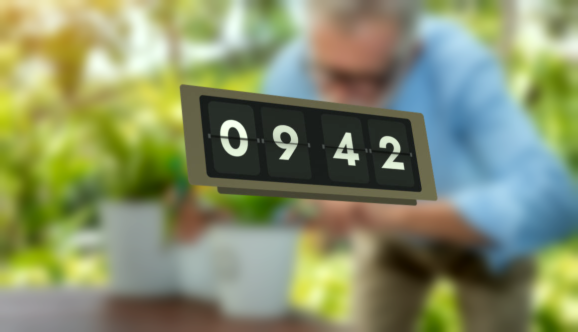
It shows 9:42
